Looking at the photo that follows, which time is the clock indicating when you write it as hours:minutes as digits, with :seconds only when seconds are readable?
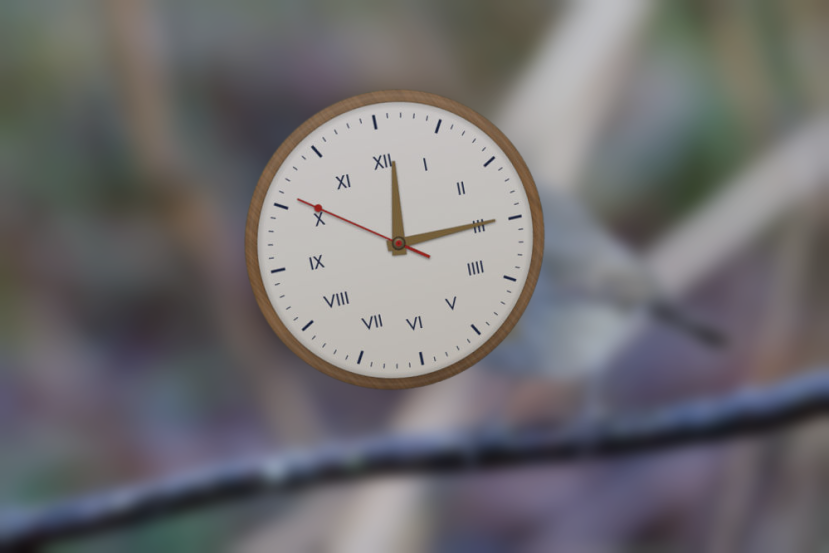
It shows 12:14:51
